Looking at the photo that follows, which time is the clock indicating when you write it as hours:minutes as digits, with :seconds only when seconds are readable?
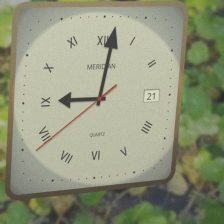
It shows 9:01:39
